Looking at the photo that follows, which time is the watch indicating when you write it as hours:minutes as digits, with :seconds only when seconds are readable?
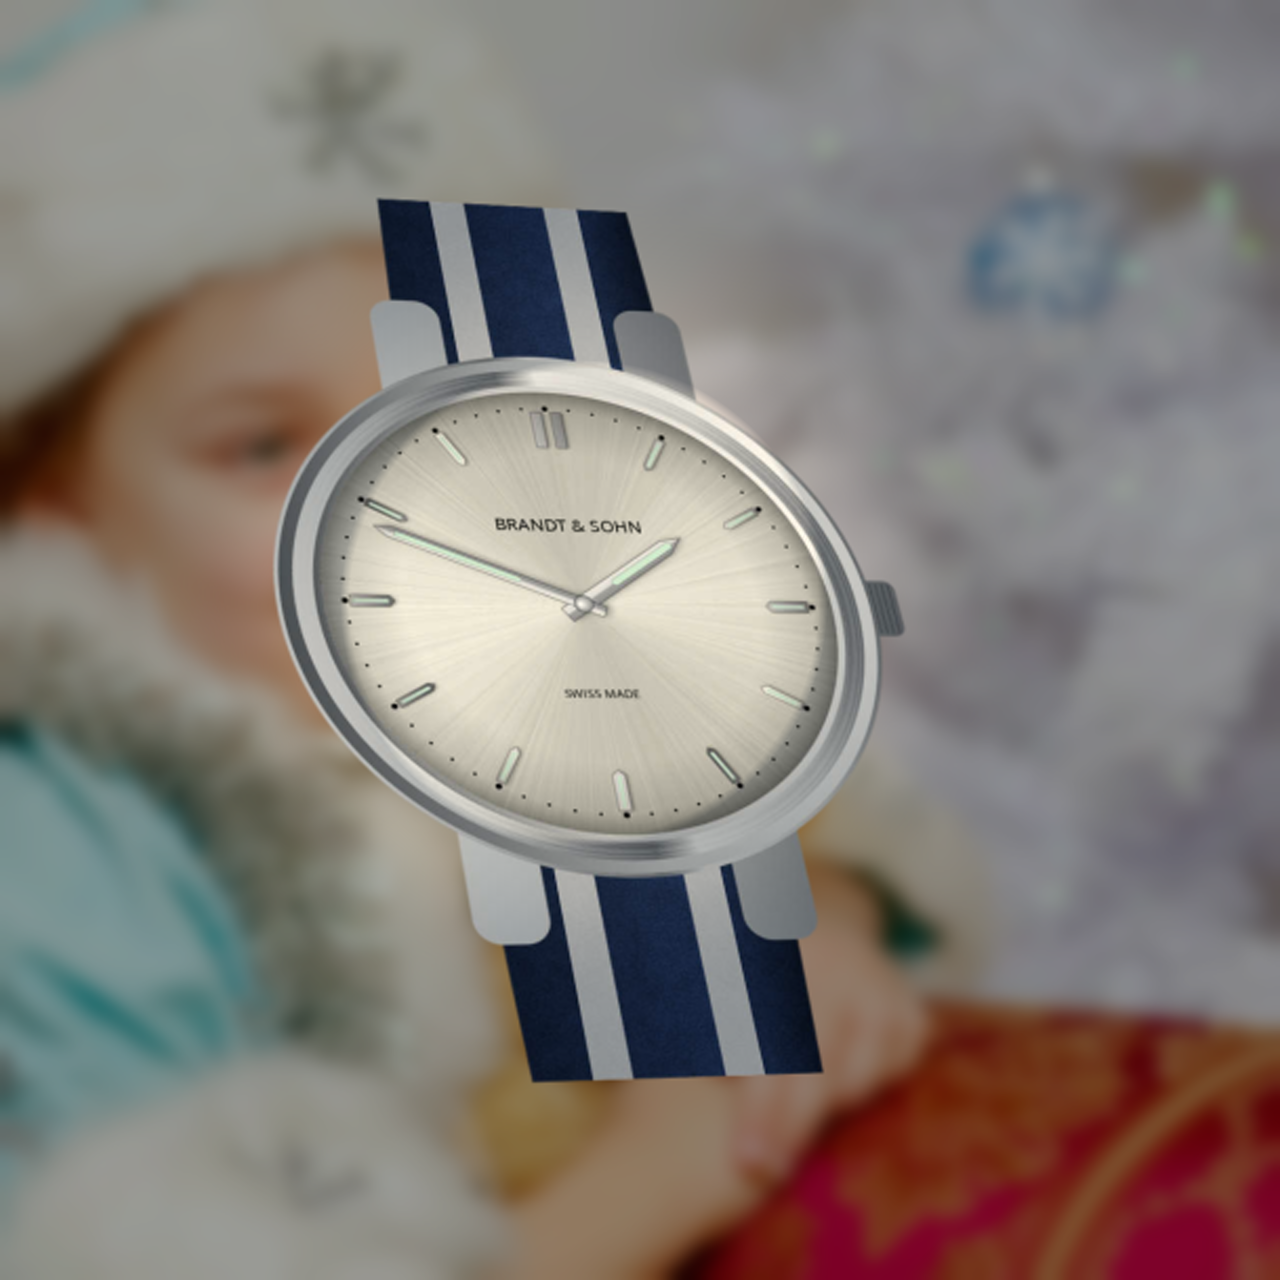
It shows 1:49
